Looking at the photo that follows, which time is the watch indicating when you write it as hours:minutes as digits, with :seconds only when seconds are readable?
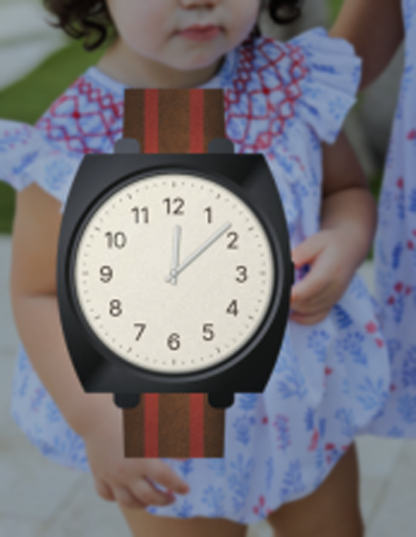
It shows 12:08
